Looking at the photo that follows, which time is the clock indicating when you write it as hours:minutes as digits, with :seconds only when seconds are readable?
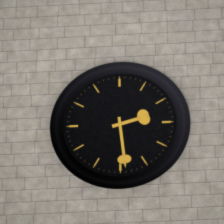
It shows 2:29
